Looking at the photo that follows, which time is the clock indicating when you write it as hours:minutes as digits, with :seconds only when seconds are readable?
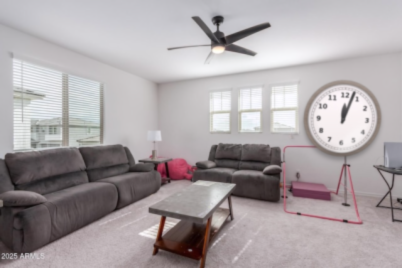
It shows 12:03
